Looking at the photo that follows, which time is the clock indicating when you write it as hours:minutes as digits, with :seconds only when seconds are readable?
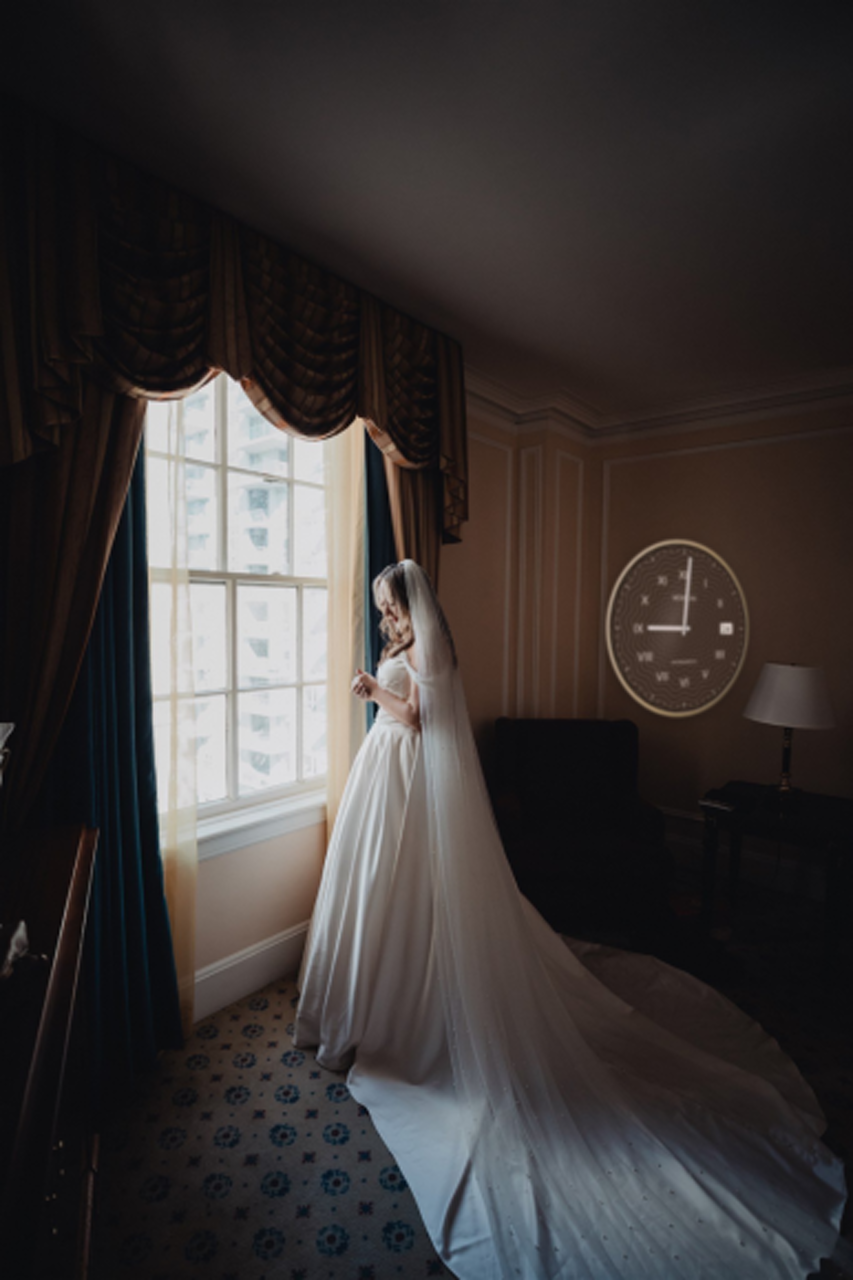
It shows 9:01
